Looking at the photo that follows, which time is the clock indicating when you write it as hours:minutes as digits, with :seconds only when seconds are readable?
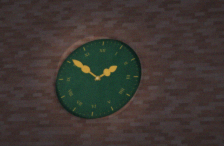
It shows 1:51
